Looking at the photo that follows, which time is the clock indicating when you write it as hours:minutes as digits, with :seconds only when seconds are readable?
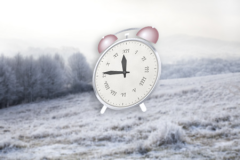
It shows 11:46
